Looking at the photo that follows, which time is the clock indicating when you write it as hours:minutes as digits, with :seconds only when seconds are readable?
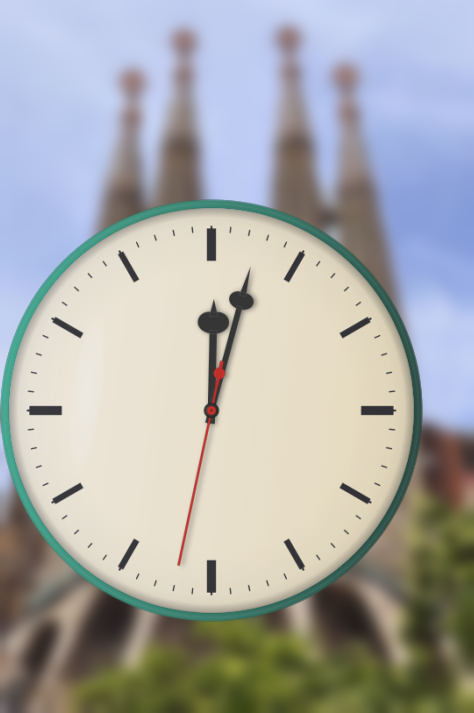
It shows 12:02:32
